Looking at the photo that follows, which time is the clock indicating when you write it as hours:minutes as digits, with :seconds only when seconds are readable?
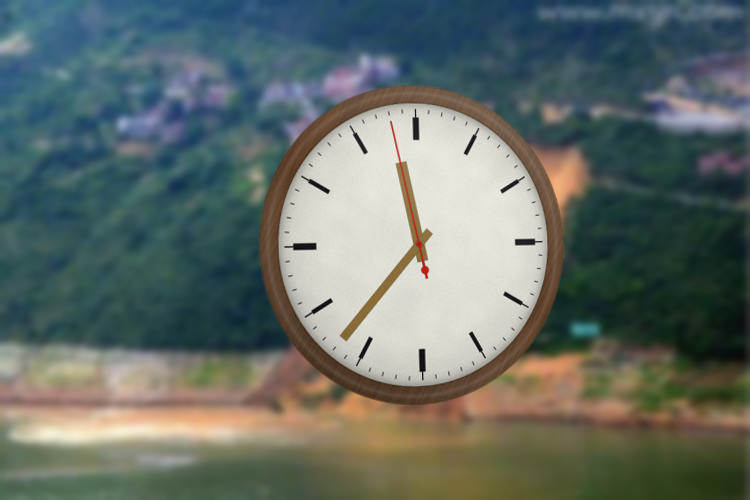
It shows 11:36:58
